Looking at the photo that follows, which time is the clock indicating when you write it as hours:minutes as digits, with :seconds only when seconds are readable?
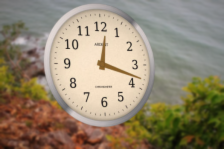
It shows 12:18
